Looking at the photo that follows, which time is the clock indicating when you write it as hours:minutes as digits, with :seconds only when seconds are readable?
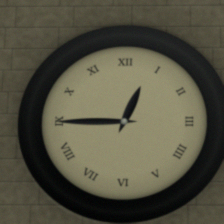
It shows 12:45
